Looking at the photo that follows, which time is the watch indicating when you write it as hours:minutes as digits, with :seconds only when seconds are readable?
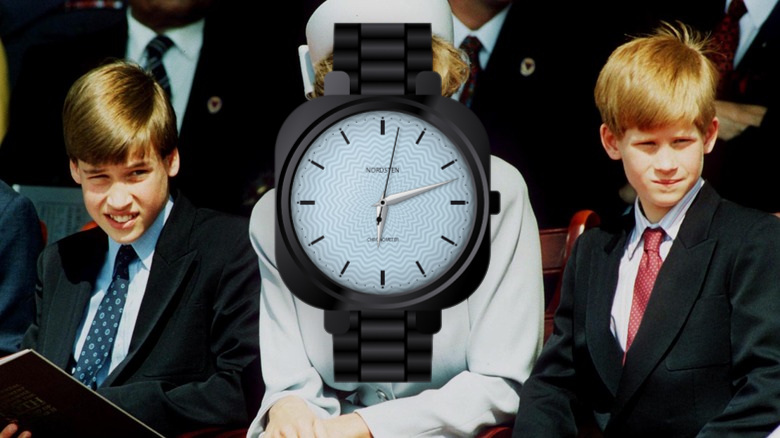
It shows 6:12:02
